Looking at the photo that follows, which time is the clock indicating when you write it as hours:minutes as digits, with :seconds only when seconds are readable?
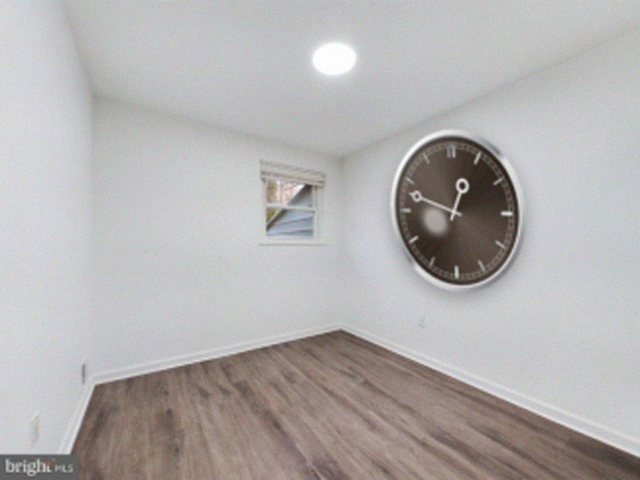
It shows 12:48
